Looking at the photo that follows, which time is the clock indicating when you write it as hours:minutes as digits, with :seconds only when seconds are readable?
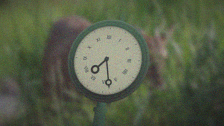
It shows 7:28
